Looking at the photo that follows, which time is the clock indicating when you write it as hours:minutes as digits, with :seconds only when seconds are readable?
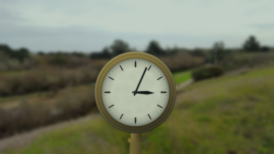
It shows 3:04
